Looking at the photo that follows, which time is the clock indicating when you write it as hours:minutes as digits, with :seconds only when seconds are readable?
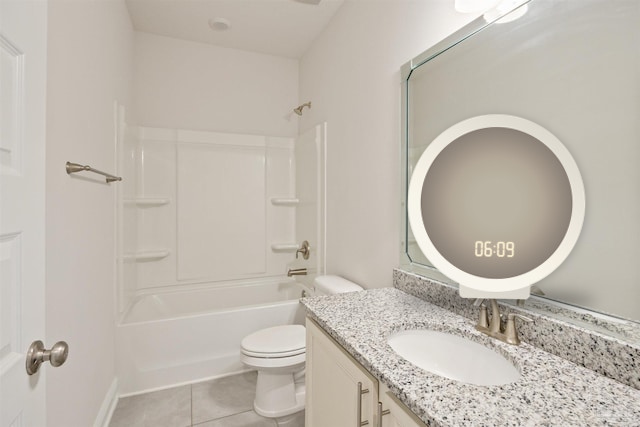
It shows 6:09
